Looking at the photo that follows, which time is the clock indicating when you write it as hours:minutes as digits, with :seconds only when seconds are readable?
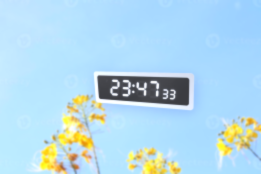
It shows 23:47:33
